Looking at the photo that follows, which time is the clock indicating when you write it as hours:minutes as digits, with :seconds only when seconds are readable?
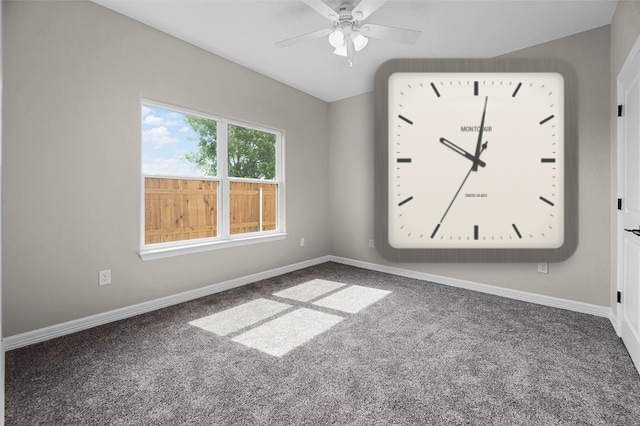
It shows 10:01:35
